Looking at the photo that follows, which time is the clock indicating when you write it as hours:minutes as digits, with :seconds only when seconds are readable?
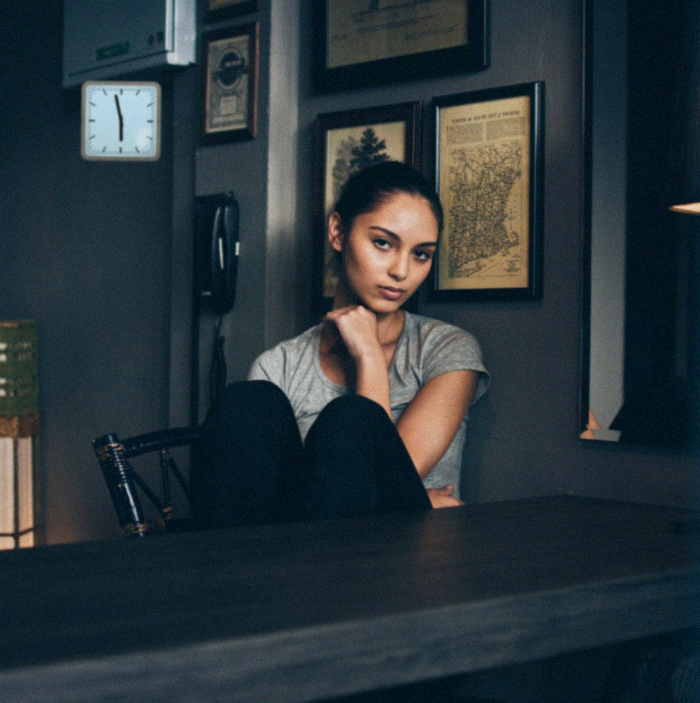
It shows 5:58
